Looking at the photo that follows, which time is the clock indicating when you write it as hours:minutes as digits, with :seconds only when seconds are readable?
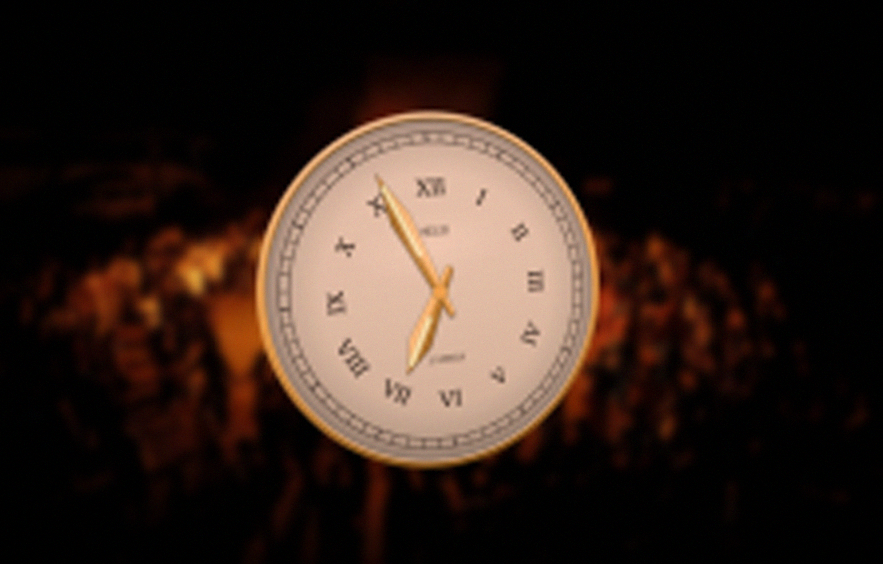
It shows 6:56
